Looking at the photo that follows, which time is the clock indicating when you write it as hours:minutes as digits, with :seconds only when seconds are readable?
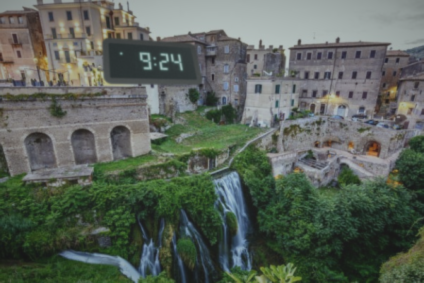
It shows 9:24
